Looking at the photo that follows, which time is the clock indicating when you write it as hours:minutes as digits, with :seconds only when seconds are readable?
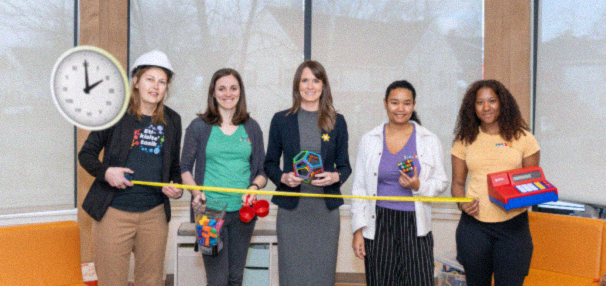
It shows 2:00
